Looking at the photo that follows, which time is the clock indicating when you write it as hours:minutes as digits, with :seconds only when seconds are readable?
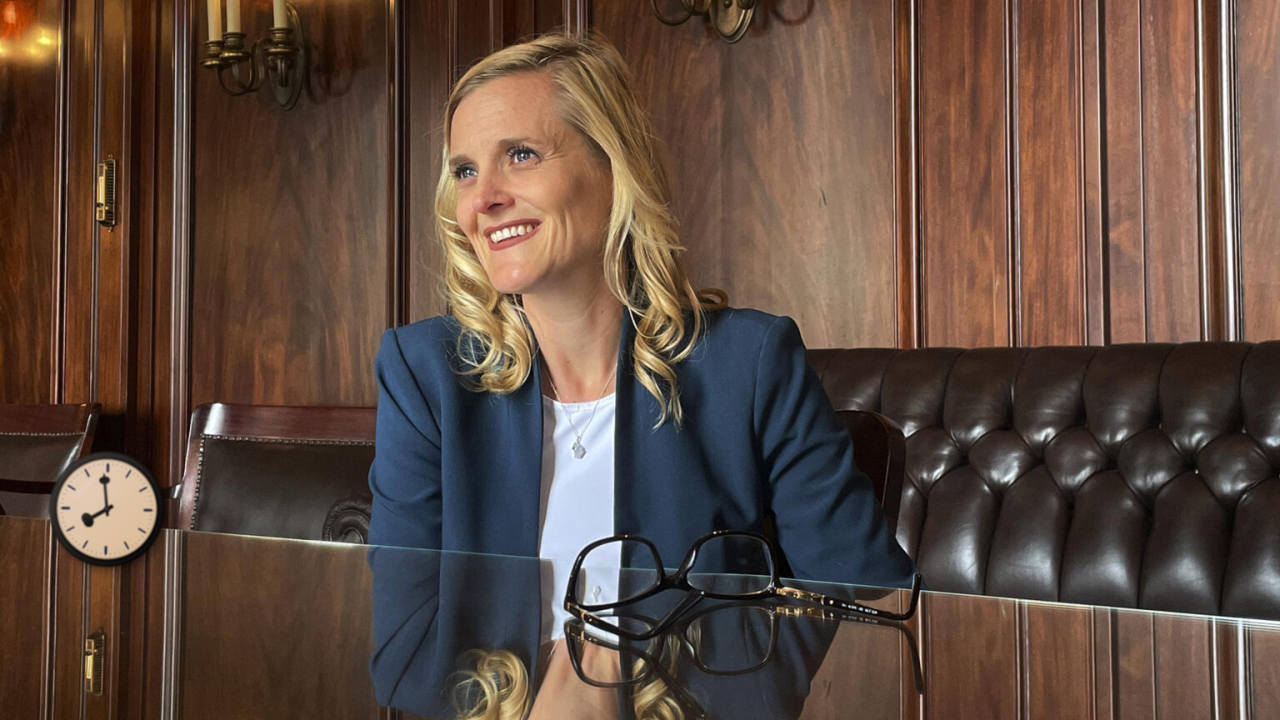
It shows 7:59
